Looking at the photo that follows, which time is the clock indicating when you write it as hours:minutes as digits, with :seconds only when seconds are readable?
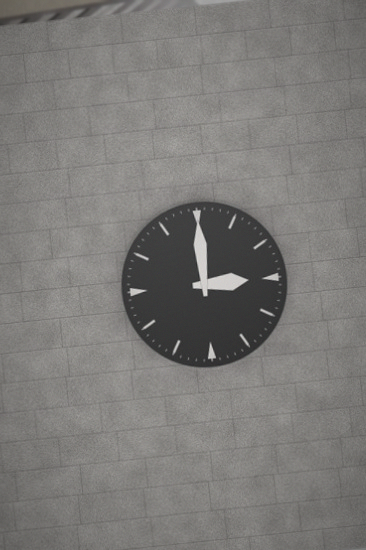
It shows 3:00
